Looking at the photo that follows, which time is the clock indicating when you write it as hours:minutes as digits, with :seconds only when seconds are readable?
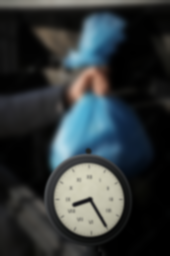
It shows 8:25
